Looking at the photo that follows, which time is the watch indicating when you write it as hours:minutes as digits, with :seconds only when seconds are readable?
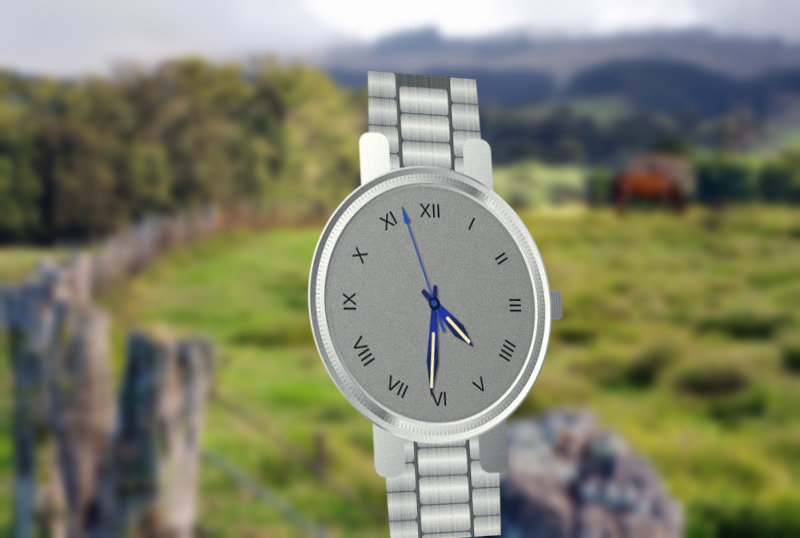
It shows 4:30:57
